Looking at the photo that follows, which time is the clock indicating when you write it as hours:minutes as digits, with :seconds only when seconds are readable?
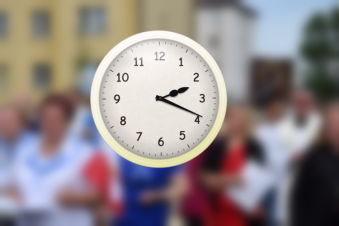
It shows 2:19
